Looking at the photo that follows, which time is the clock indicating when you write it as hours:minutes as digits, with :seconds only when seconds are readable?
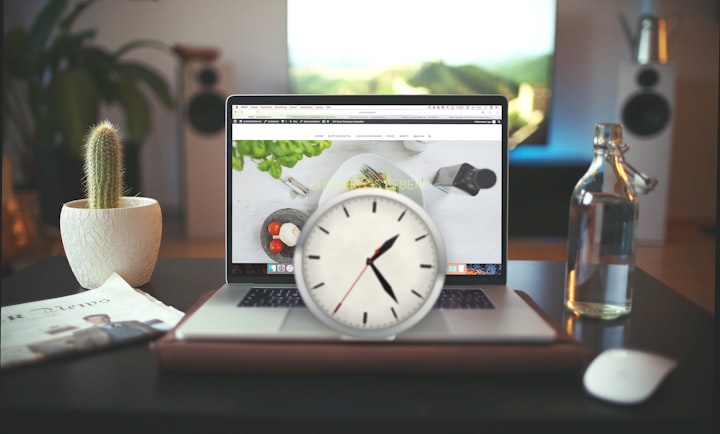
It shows 1:23:35
